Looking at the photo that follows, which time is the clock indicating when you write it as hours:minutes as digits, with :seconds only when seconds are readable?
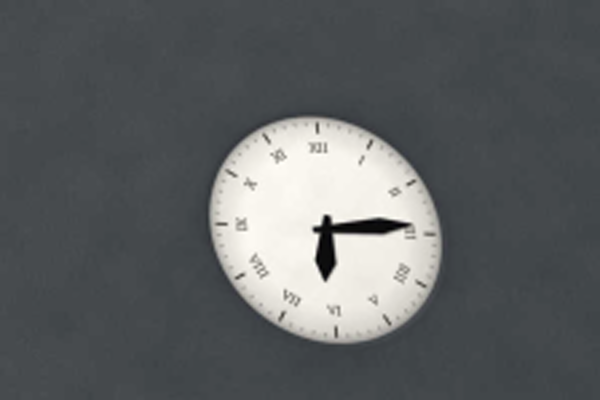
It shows 6:14
